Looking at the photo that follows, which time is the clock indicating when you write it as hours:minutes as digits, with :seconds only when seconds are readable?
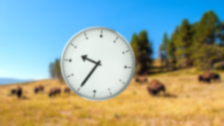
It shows 9:35
